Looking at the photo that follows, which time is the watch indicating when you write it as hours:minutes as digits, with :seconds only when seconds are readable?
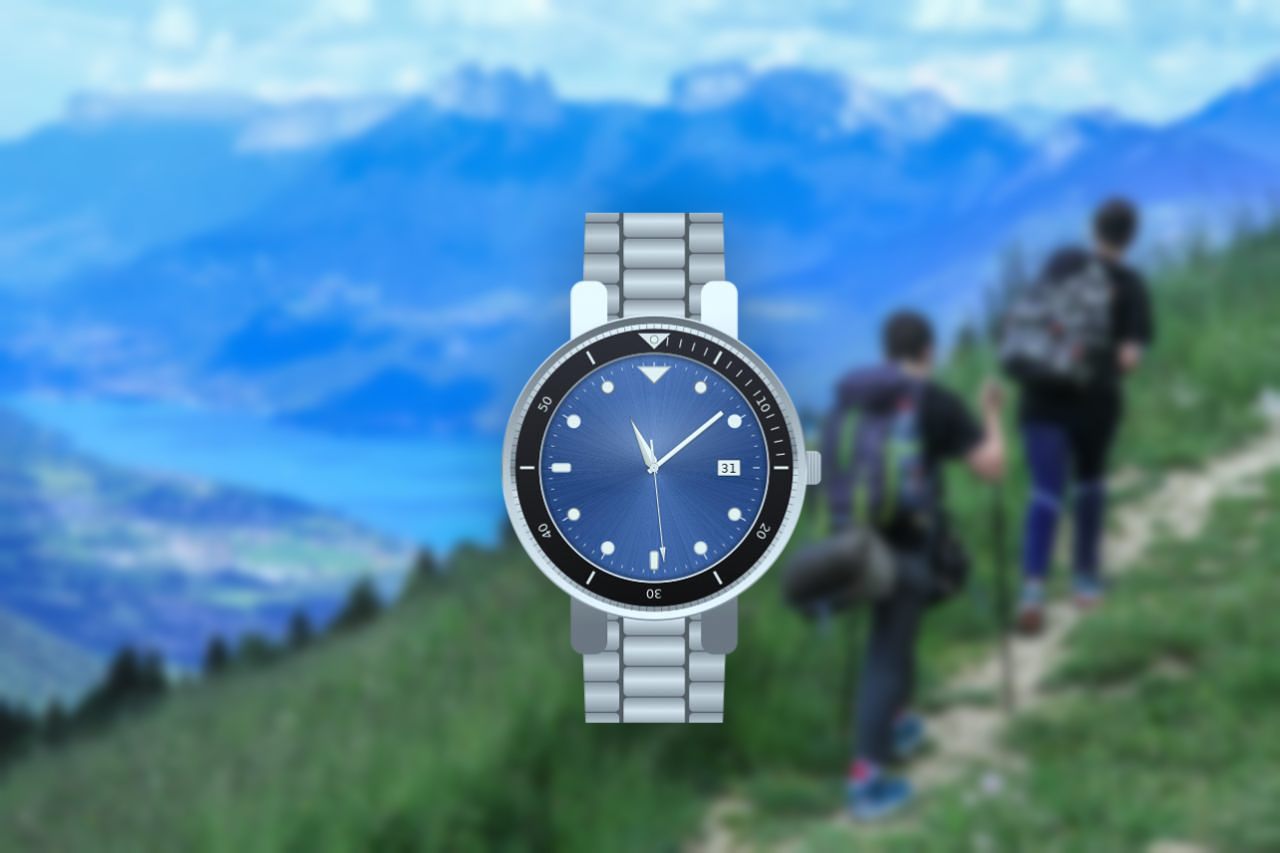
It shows 11:08:29
